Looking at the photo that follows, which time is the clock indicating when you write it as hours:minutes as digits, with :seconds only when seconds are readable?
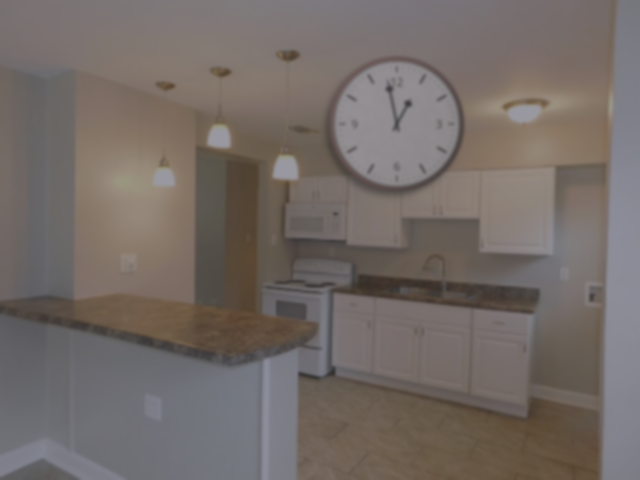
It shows 12:58
